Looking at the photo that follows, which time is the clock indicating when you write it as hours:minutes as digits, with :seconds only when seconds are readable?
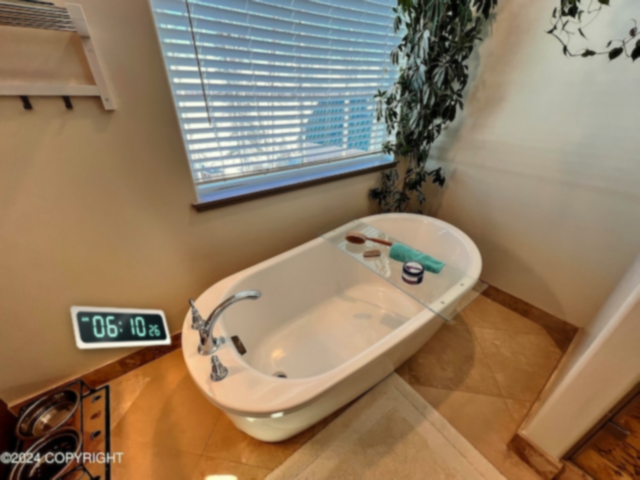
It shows 6:10
